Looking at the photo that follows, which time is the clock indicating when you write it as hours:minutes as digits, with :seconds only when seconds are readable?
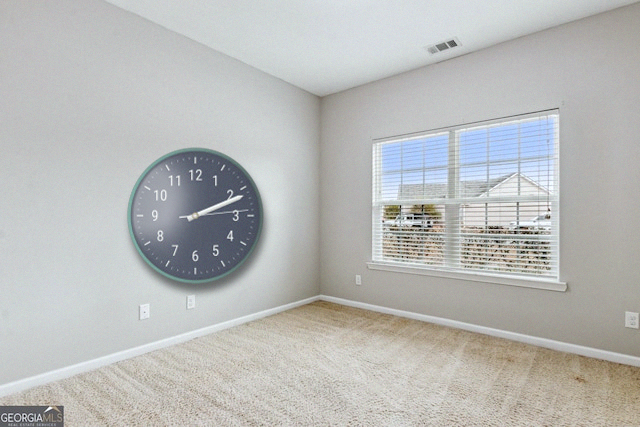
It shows 2:11:14
